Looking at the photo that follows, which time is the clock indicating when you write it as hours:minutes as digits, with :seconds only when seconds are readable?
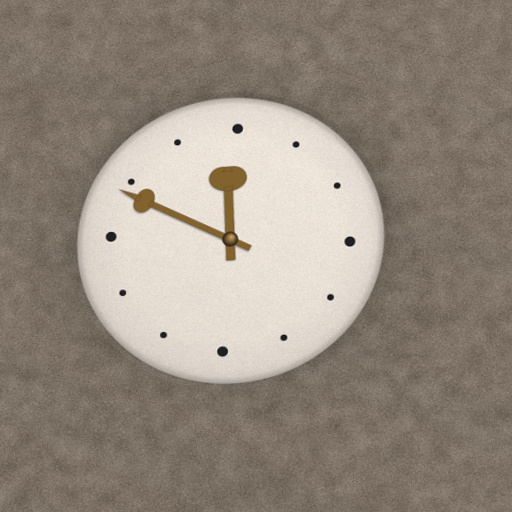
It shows 11:49
